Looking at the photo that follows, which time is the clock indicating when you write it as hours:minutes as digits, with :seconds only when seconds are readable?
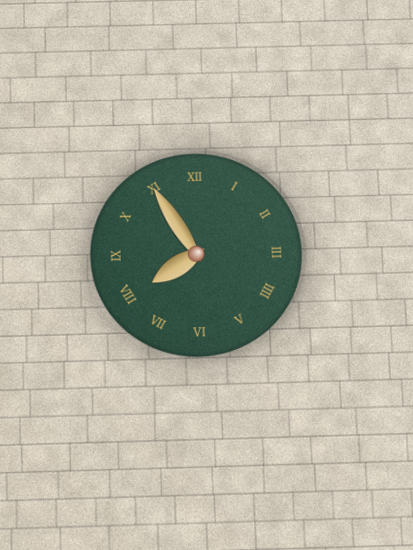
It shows 7:55
